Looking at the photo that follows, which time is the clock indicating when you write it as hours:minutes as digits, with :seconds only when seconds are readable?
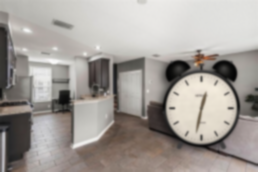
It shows 12:32
